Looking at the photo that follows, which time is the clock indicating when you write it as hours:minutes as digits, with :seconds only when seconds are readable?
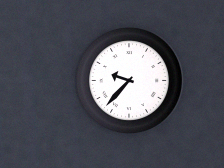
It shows 9:37
